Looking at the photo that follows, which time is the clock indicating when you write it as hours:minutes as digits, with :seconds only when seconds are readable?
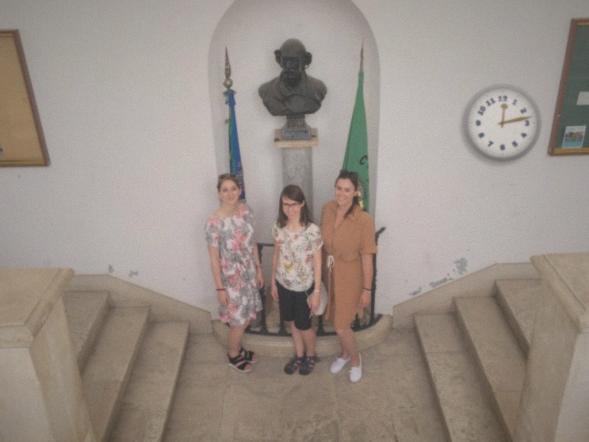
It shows 12:13
